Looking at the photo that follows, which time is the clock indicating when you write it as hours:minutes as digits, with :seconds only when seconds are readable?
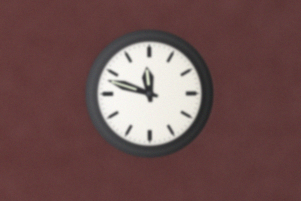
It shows 11:48
